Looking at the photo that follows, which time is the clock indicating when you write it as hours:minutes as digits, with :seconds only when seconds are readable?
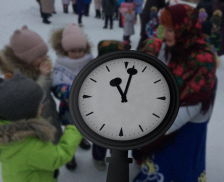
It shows 11:02
